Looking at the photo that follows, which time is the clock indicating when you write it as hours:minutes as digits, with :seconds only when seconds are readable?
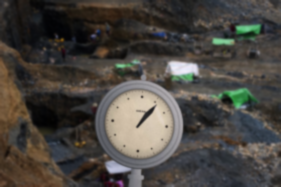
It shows 1:06
